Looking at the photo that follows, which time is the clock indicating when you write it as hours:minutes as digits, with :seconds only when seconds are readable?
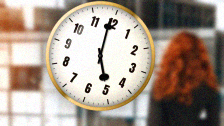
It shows 4:59
